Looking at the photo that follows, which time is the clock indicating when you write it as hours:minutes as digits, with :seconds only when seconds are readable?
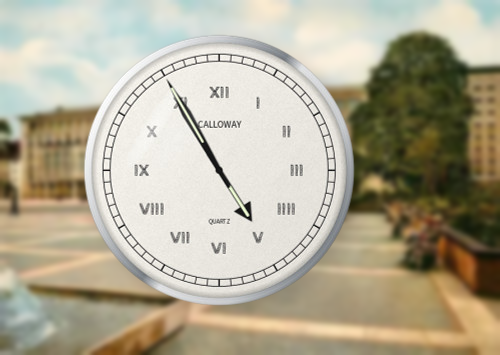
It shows 4:55
